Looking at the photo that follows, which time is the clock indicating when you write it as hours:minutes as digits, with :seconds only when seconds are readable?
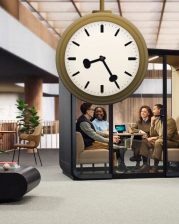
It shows 8:25
